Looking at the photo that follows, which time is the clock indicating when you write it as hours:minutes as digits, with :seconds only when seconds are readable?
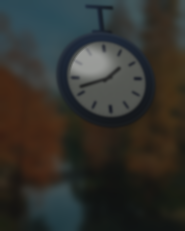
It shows 1:42
